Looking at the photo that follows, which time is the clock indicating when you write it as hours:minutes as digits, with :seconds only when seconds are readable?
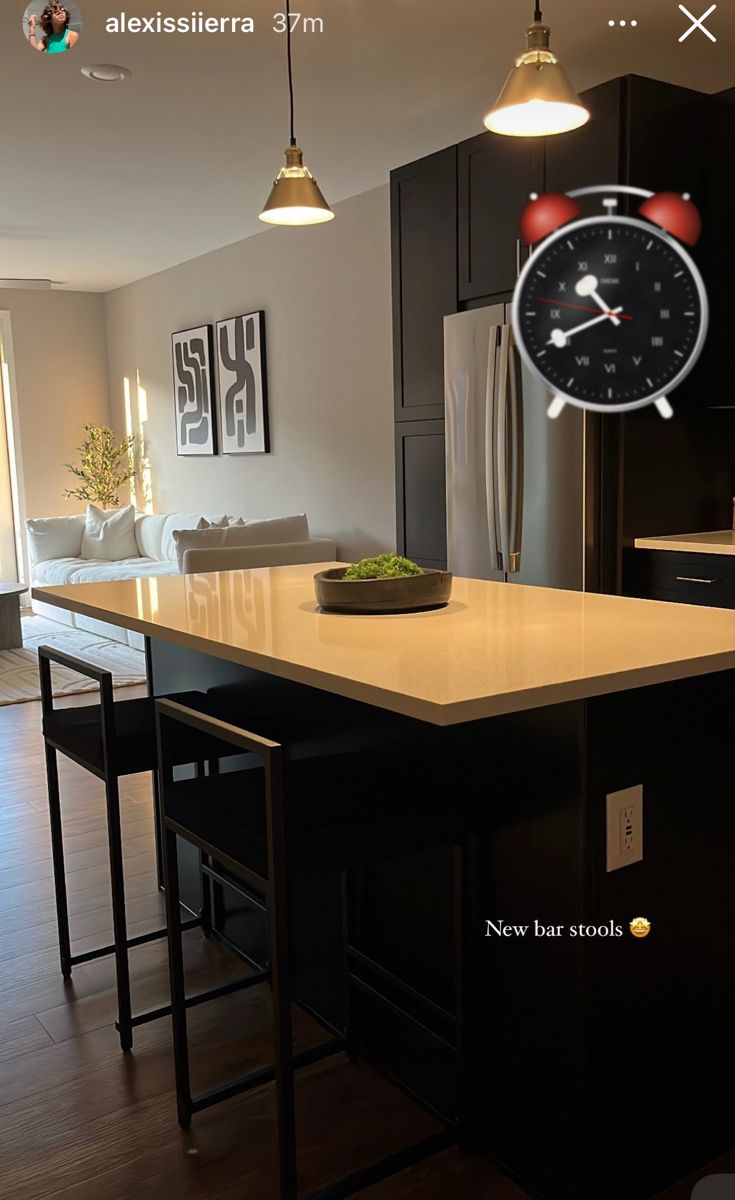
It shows 10:40:47
